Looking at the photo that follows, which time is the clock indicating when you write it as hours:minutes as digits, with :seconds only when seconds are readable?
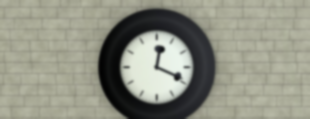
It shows 12:19
